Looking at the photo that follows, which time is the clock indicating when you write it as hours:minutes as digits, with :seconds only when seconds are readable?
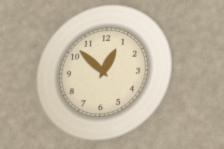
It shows 12:52
